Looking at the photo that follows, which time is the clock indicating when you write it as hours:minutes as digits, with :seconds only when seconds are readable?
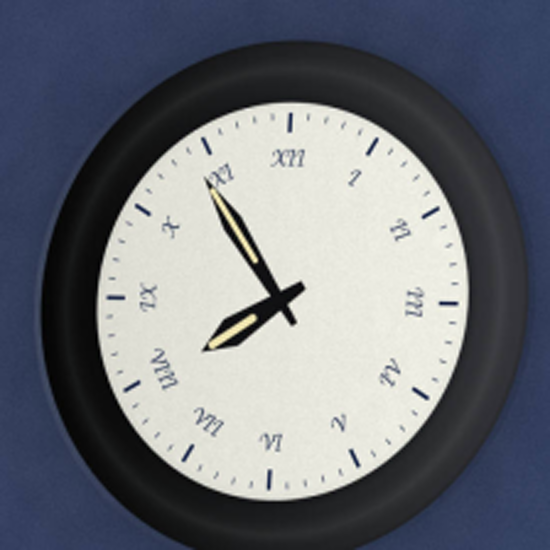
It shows 7:54
